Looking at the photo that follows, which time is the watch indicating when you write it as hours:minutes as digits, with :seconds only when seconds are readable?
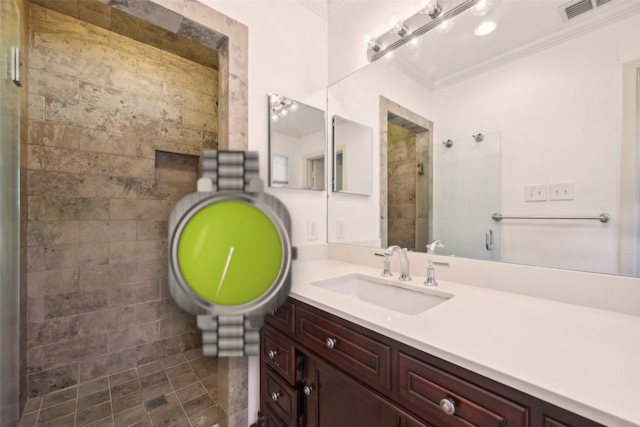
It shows 6:33
